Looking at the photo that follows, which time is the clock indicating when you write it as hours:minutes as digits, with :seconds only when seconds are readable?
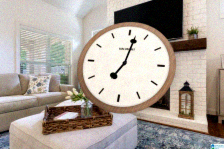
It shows 7:02
